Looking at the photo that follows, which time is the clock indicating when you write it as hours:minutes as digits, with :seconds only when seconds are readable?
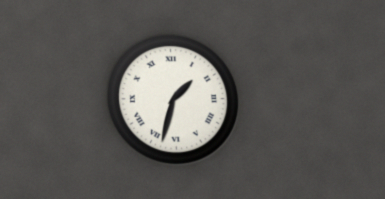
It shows 1:33
